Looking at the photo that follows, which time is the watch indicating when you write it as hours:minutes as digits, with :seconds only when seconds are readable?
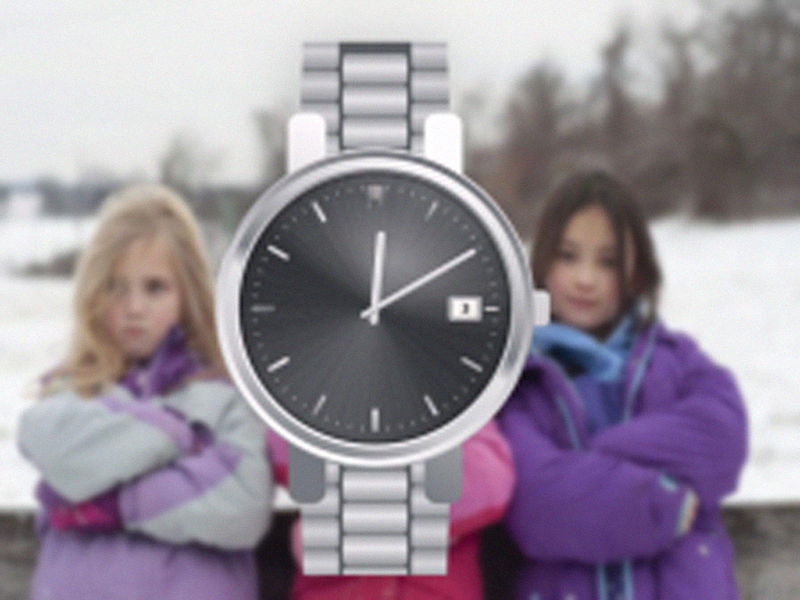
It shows 12:10
